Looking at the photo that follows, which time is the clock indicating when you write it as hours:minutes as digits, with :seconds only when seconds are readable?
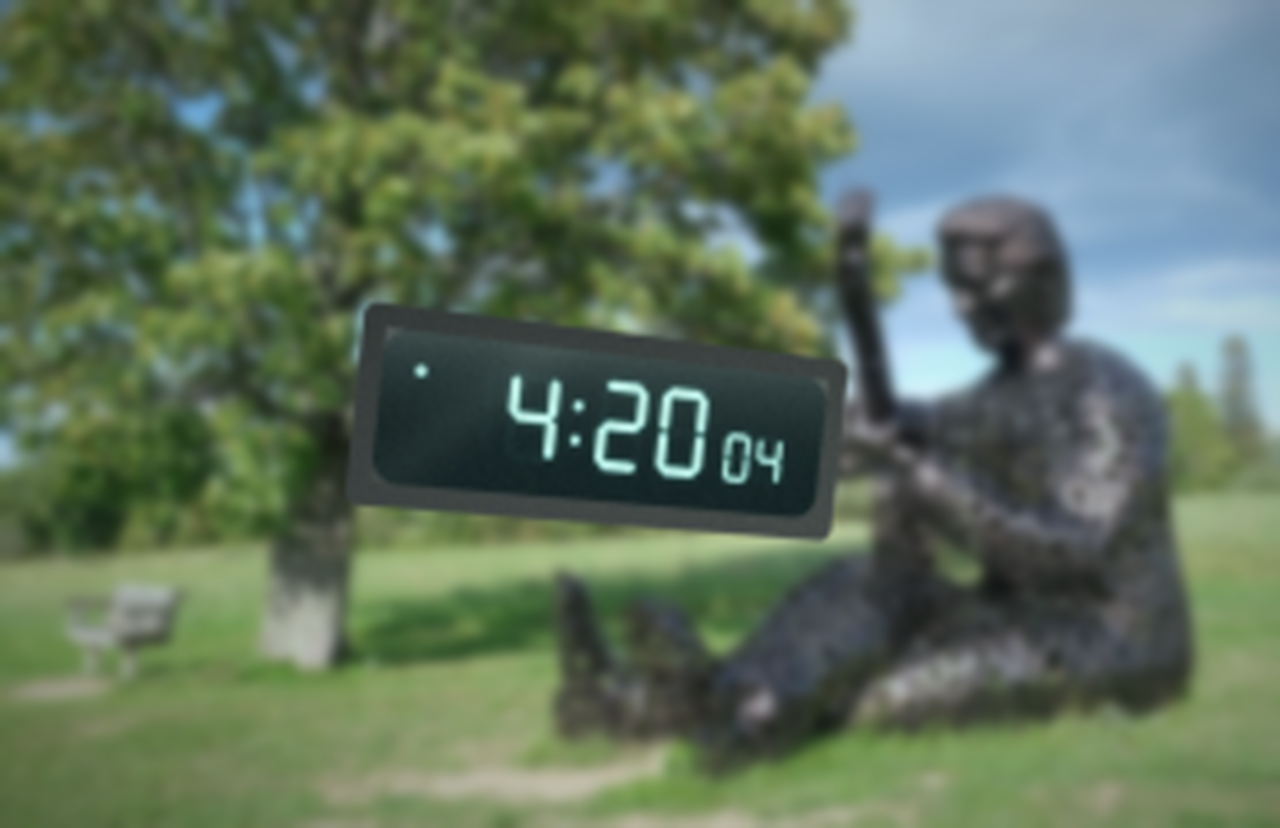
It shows 4:20:04
